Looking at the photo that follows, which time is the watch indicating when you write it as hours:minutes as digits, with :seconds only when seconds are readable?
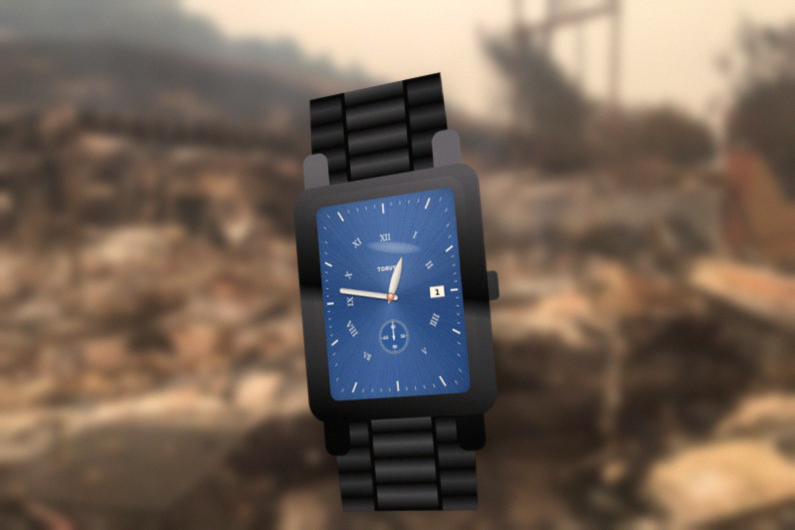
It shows 12:47
